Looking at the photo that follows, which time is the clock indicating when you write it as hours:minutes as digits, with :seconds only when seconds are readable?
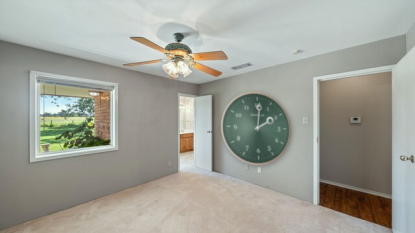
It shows 2:01
